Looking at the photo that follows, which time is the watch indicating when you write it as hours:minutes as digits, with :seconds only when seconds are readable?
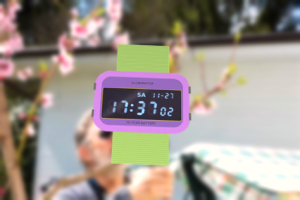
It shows 17:37:02
